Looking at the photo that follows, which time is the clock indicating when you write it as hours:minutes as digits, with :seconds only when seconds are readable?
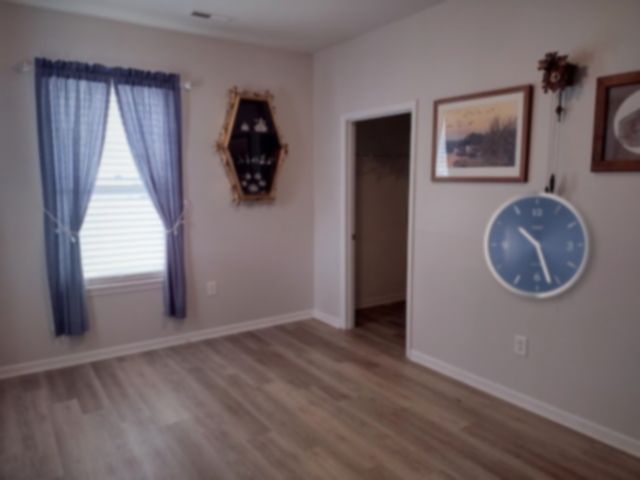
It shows 10:27
